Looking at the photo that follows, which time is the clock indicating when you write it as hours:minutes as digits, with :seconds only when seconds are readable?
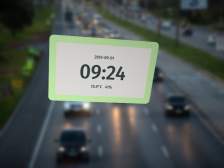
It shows 9:24
